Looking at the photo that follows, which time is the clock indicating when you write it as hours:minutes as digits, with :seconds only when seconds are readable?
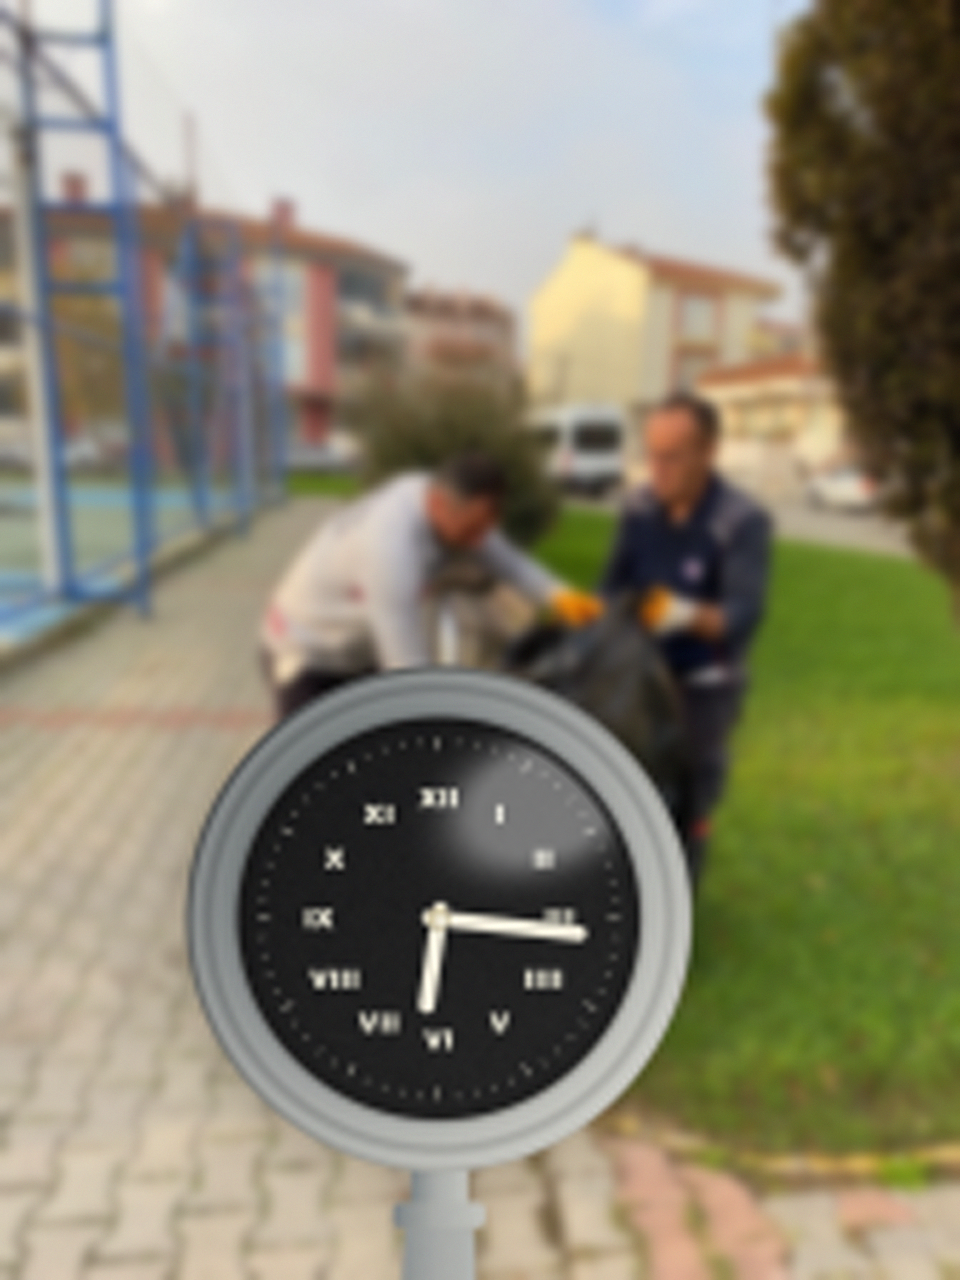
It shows 6:16
